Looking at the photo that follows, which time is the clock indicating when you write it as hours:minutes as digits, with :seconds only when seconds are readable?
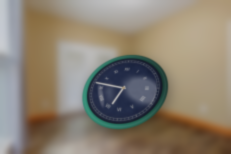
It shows 6:47
